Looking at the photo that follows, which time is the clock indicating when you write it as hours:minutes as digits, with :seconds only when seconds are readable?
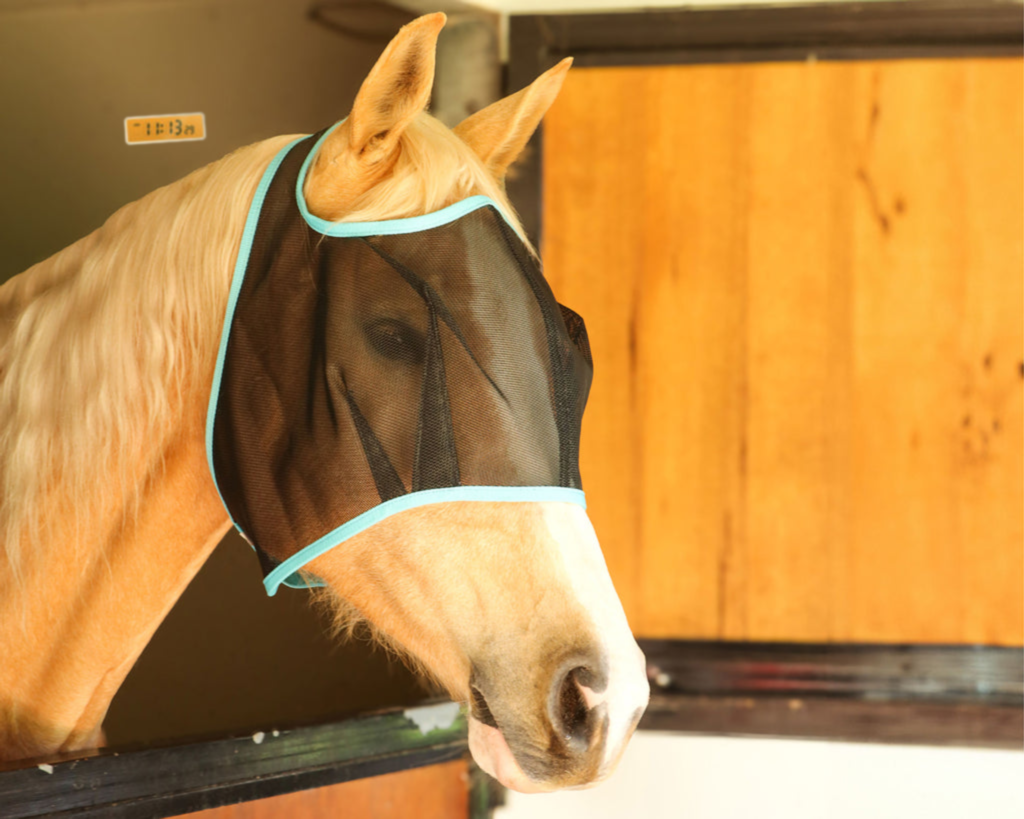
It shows 11:13
